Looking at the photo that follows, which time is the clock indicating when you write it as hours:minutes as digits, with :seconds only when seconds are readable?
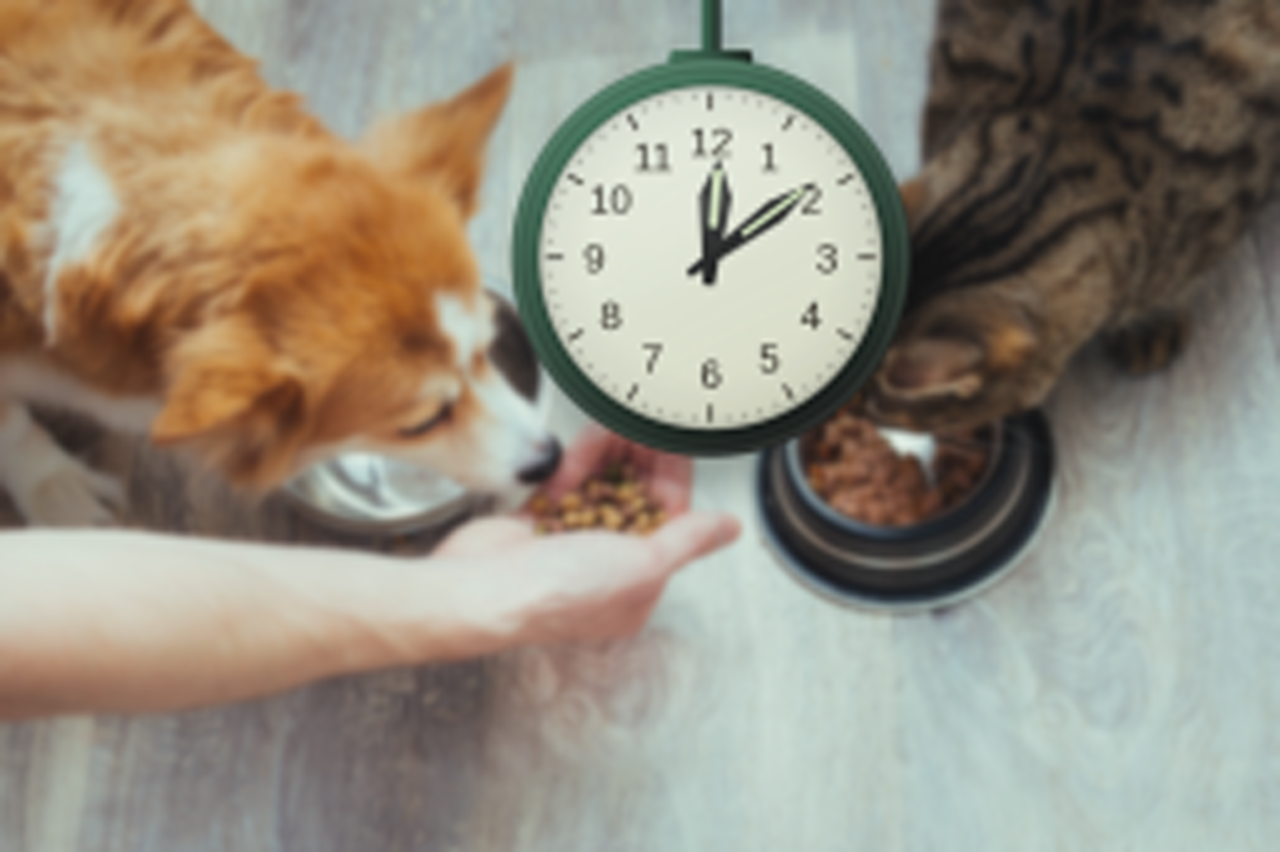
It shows 12:09
